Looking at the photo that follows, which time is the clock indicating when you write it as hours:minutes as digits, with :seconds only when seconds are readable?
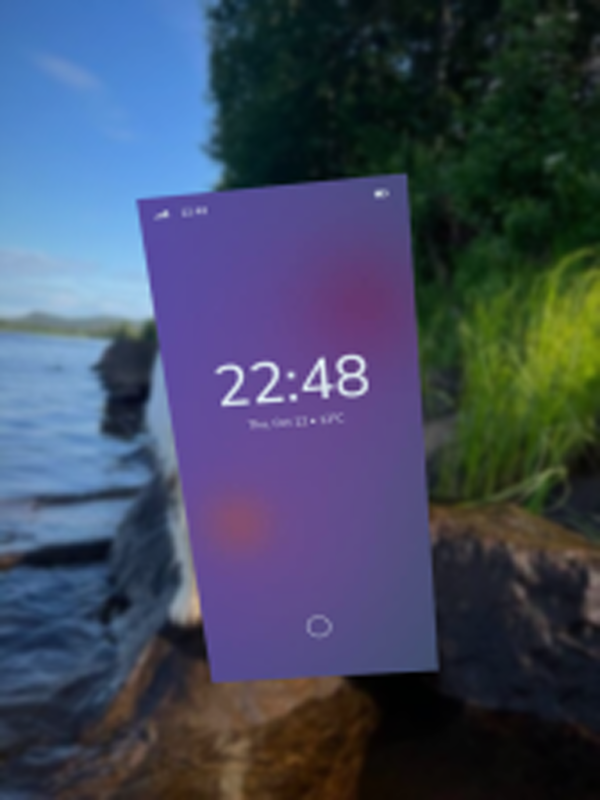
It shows 22:48
